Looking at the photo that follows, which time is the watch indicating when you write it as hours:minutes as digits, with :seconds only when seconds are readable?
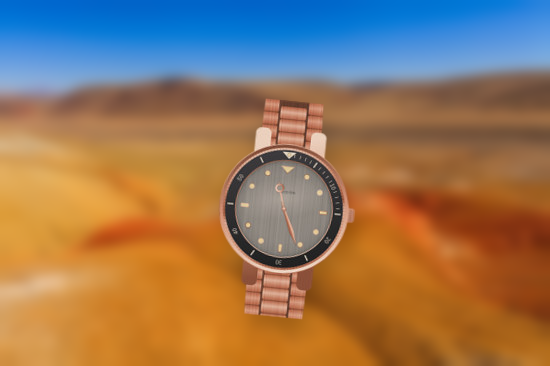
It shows 11:26
